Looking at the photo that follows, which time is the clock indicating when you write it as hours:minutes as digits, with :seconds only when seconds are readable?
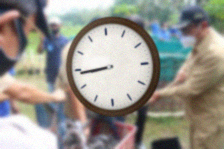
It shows 8:44
